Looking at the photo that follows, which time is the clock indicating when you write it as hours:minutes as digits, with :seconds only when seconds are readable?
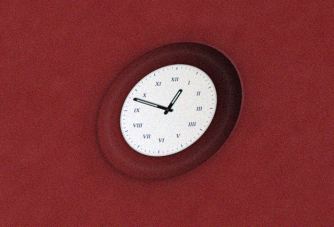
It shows 12:48
